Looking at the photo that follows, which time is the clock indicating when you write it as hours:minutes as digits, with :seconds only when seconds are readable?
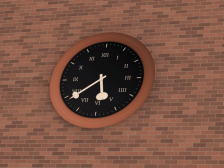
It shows 5:39
